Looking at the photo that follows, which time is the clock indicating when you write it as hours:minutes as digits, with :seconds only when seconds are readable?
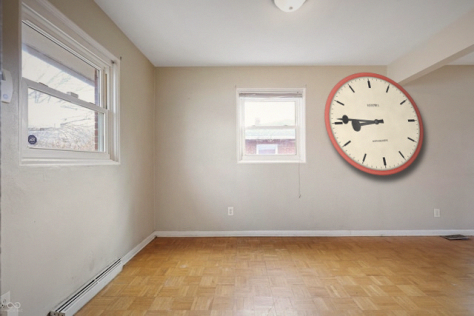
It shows 8:46
